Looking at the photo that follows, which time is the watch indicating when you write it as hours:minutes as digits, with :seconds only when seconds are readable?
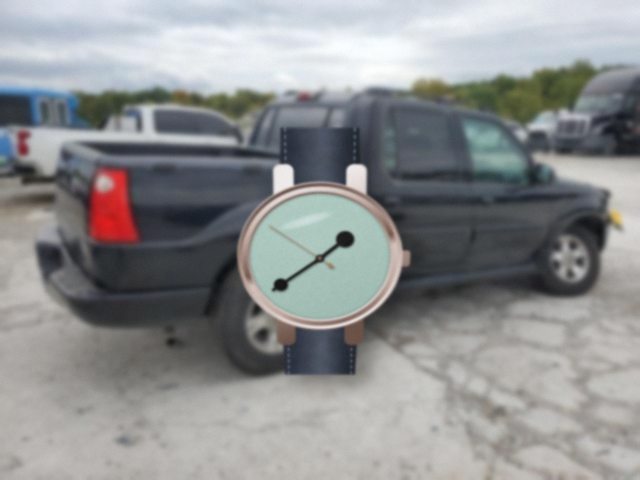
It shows 1:38:51
